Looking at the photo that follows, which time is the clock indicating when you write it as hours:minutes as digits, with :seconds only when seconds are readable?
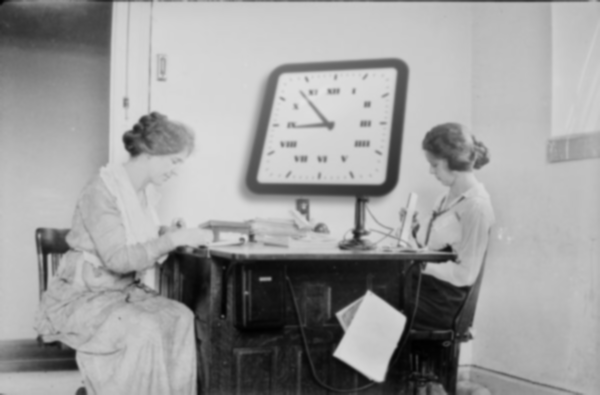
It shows 8:53
